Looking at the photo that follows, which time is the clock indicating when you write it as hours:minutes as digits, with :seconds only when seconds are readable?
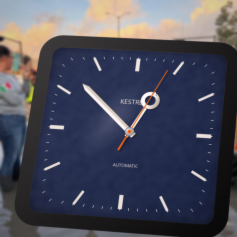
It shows 12:52:04
